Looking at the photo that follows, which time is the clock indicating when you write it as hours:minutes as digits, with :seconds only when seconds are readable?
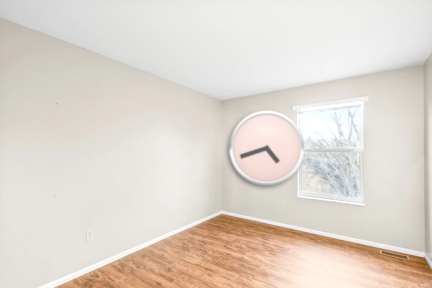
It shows 4:42
